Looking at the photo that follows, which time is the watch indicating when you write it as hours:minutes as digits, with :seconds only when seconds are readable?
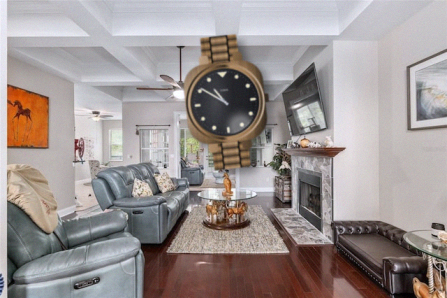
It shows 10:51
